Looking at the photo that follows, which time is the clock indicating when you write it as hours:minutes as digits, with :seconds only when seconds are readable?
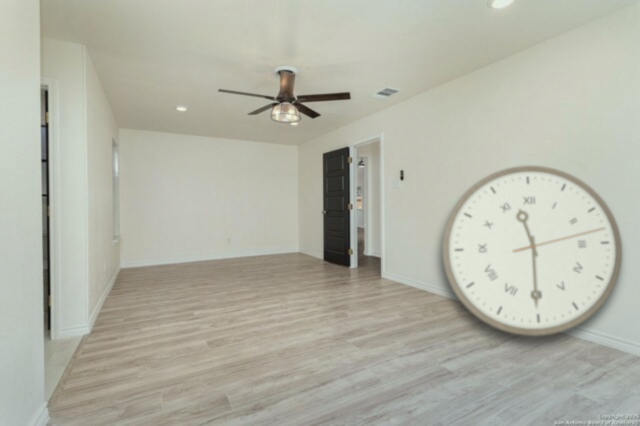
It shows 11:30:13
